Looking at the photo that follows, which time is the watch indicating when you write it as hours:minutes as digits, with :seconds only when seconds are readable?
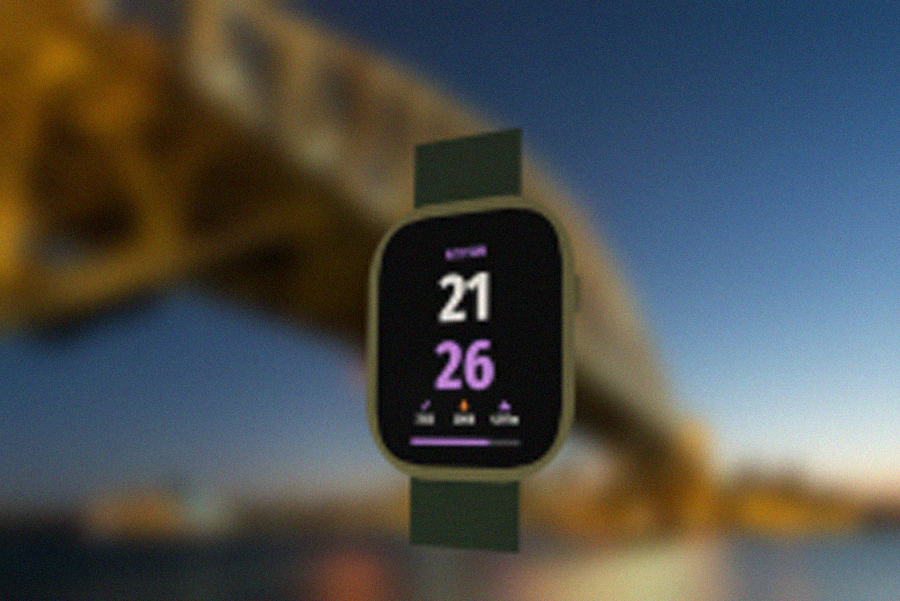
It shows 21:26
